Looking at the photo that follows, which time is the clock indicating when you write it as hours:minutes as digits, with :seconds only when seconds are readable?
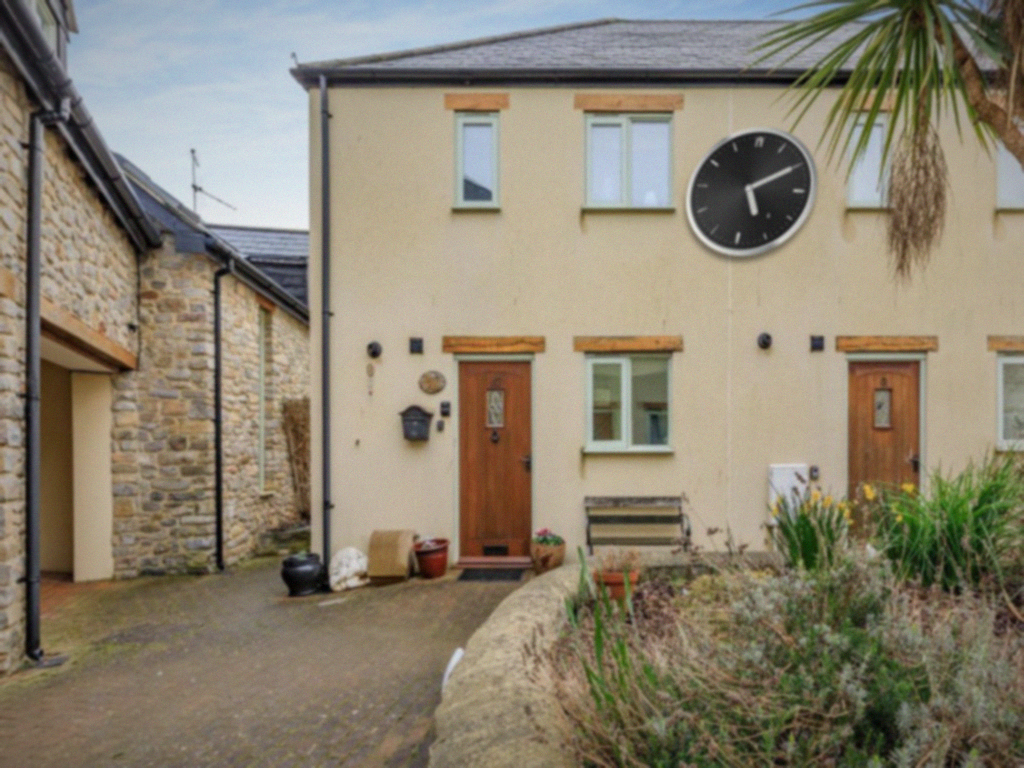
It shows 5:10
